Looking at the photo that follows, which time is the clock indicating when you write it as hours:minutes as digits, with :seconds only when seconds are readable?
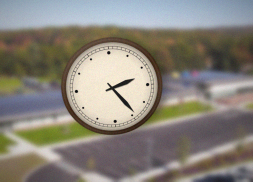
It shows 2:24
